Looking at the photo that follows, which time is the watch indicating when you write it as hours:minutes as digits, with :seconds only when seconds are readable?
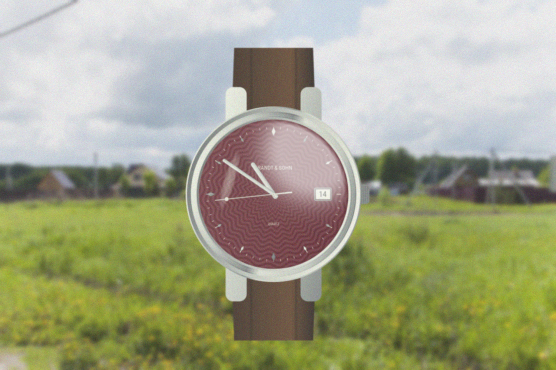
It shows 10:50:44
